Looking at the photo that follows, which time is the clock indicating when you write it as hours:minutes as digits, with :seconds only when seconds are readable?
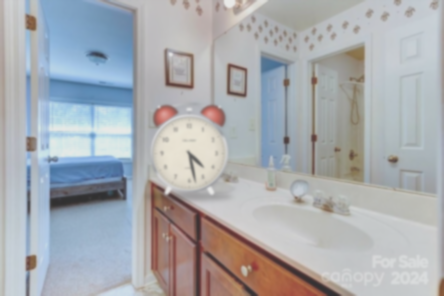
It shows 4:28
